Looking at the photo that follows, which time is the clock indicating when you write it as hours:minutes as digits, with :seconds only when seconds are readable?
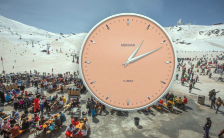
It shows 1:11
